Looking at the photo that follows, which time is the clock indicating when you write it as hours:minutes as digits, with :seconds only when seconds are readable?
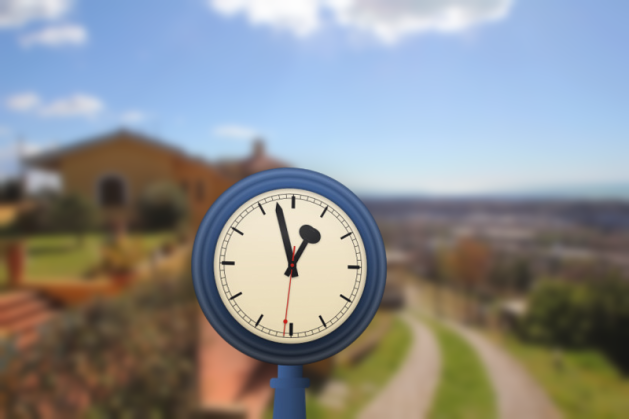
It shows 12:57:31
